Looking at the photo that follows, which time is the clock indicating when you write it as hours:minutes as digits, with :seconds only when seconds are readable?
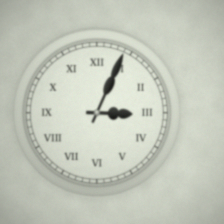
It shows 3:04
